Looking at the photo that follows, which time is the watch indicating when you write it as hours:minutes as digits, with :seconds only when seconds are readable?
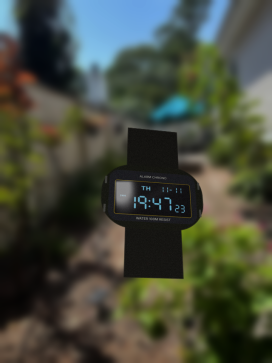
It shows 19:47:23
